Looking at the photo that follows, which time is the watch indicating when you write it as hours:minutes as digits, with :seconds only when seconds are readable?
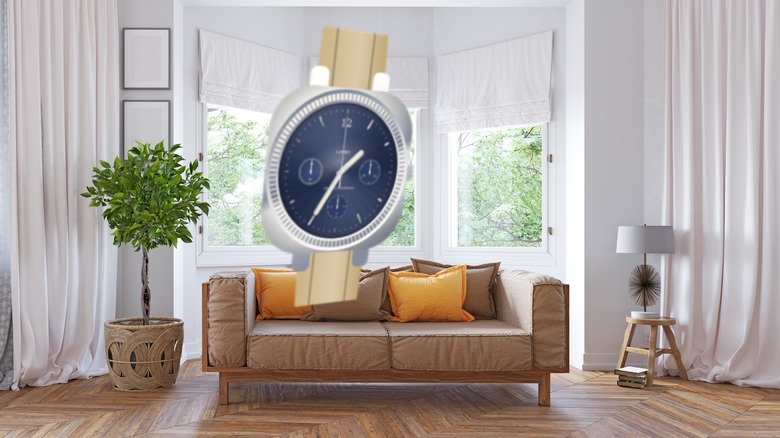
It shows 1:35
